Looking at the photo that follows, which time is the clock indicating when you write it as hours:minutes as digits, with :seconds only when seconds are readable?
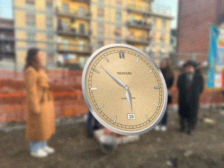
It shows 5:52
